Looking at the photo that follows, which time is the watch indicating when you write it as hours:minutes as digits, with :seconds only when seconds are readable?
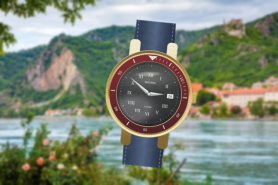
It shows 2:51
